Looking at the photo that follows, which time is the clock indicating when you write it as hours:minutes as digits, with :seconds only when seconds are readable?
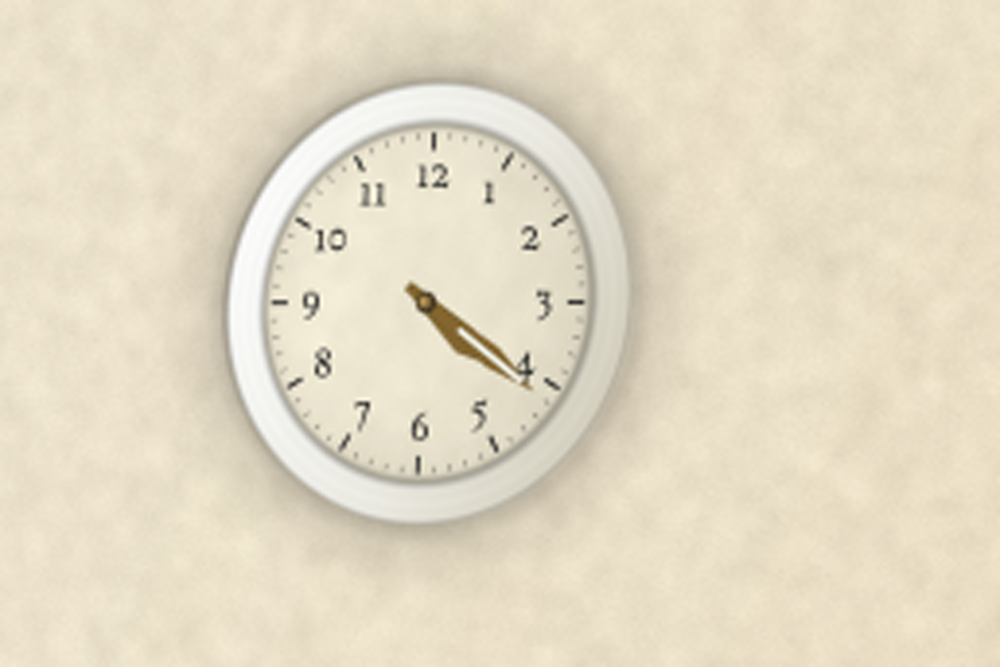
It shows 4:21
